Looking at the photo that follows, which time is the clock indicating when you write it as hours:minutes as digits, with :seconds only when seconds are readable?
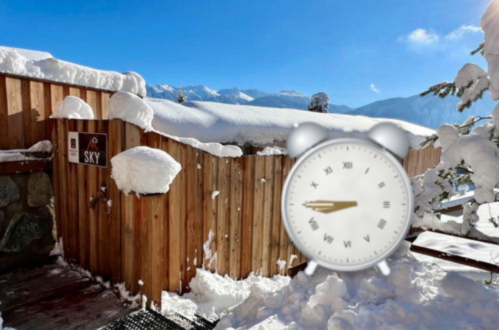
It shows 8:45
